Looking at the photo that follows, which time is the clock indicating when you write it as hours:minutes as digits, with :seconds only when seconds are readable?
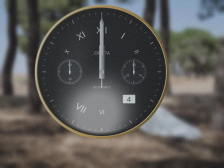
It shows 12:00
